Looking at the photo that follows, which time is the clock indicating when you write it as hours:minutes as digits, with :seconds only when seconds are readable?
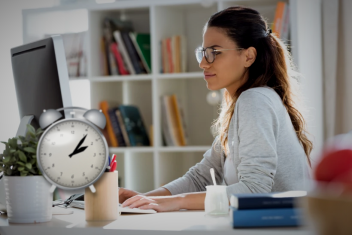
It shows 2:06
